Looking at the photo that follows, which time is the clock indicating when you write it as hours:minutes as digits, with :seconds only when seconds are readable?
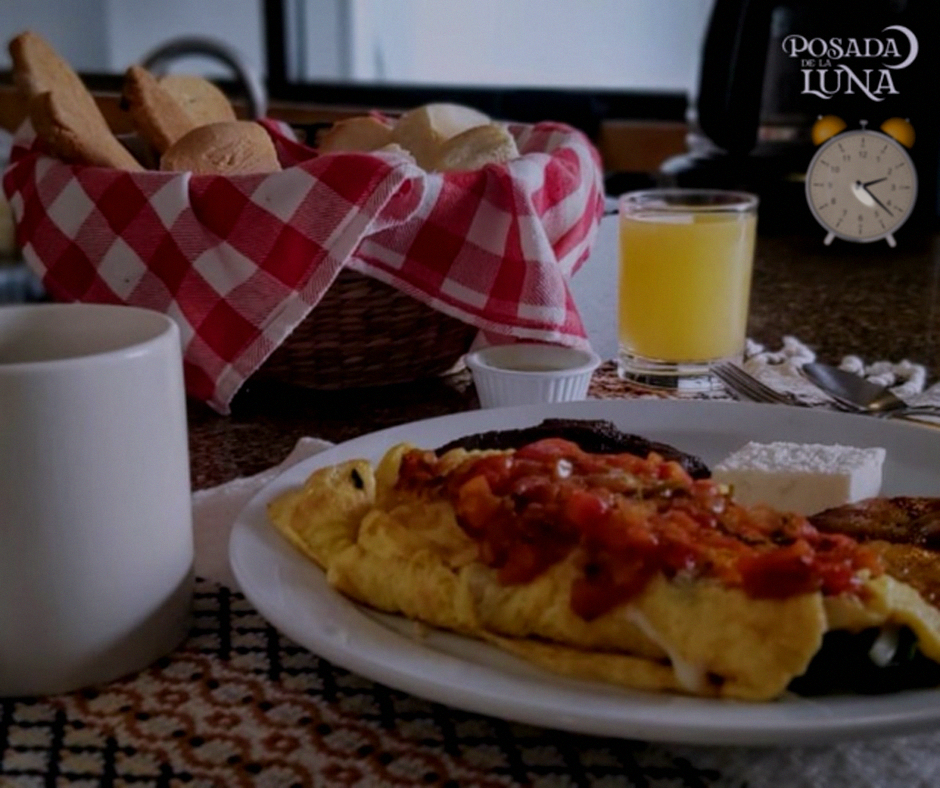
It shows 2:22
